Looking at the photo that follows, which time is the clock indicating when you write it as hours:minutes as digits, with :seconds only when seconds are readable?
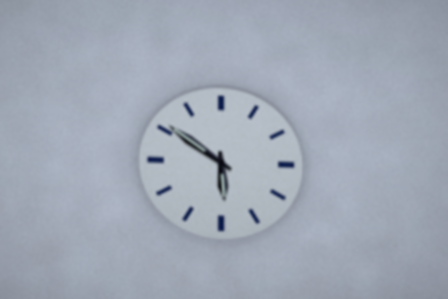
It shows 5:51
